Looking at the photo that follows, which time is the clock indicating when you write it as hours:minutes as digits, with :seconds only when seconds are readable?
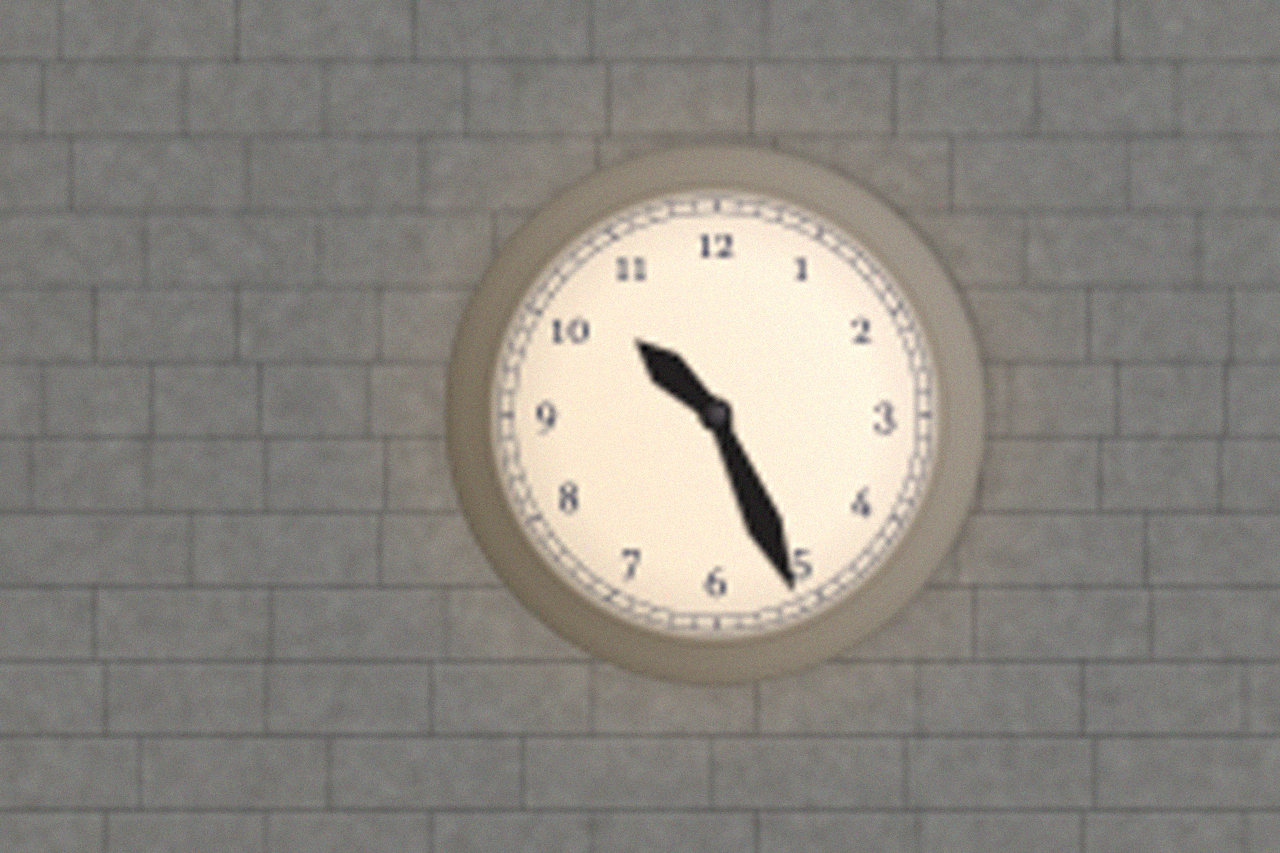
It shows 10:26
